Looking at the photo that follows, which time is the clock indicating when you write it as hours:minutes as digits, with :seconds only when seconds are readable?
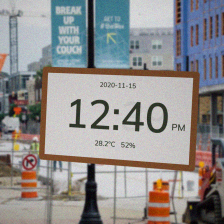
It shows 12:40
